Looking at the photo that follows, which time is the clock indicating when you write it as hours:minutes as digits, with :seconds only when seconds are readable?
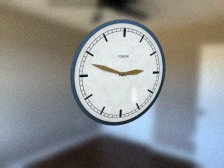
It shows 2:48
